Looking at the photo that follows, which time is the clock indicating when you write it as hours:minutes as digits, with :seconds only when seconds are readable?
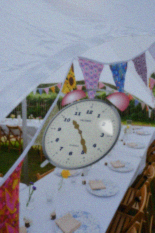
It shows 10:24
